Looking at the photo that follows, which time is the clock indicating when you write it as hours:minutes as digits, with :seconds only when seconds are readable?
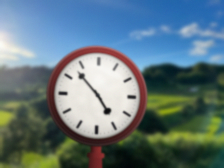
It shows 4:53
